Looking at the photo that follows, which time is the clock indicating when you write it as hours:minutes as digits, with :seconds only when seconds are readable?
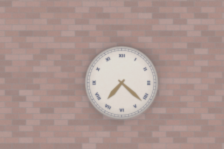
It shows 7:22
